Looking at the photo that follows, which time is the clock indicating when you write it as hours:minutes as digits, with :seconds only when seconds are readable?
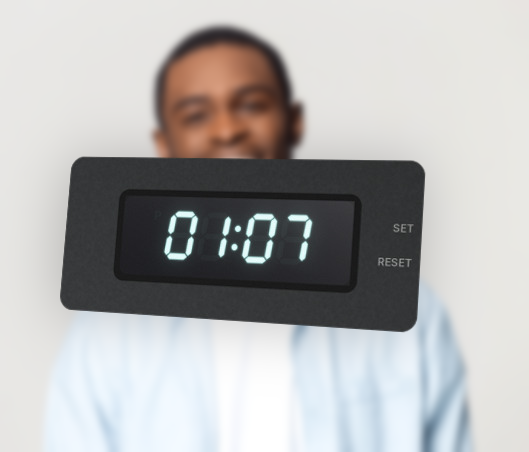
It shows 1:07
